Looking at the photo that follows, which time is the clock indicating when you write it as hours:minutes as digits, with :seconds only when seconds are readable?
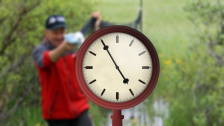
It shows 4:55
